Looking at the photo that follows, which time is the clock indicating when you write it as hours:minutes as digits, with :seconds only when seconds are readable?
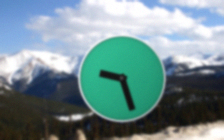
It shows 9:27
